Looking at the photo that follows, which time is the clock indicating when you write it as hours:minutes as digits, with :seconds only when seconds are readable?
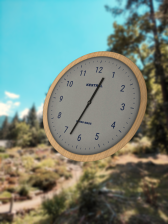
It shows 12:33
